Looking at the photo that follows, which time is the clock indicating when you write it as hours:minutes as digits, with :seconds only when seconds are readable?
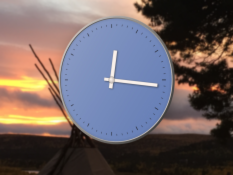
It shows 12:16
